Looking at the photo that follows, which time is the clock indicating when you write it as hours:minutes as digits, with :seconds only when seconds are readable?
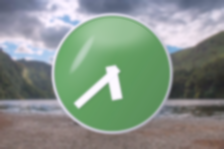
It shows 5:38
